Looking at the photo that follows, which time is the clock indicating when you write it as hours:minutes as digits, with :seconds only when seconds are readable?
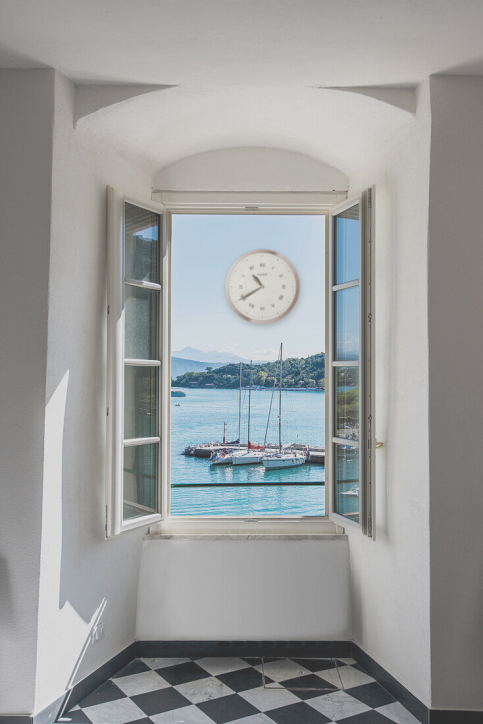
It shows 10:40
